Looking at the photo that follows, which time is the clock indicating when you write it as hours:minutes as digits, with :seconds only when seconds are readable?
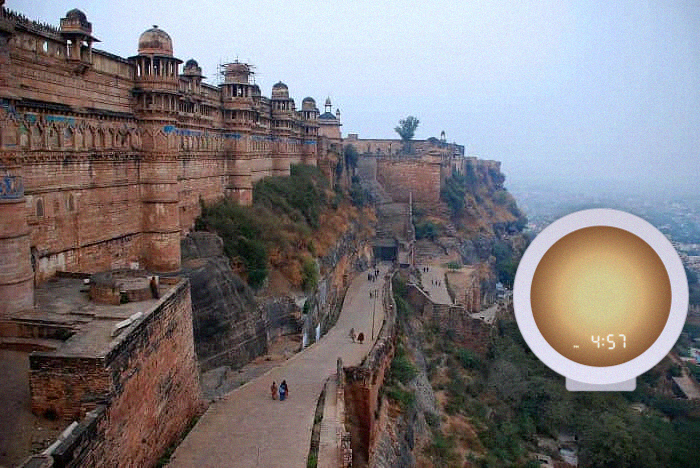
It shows 4:57
